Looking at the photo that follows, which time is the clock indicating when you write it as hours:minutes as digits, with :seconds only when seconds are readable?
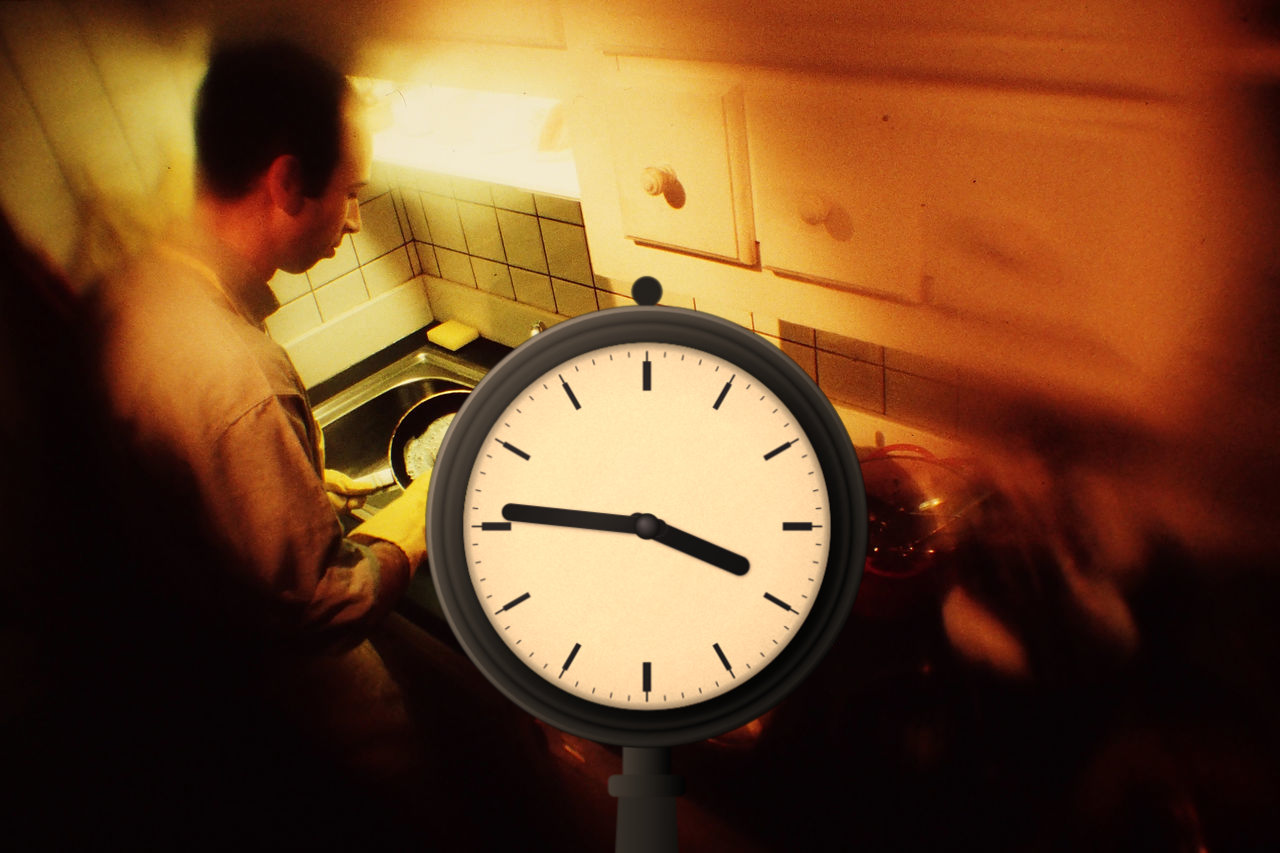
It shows 3:46
